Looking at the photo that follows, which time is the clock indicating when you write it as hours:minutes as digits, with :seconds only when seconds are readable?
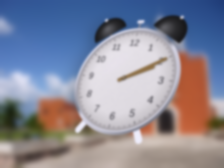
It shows 2:10
